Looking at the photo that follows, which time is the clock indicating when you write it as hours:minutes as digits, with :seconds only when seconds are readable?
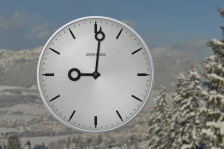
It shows 9:01
